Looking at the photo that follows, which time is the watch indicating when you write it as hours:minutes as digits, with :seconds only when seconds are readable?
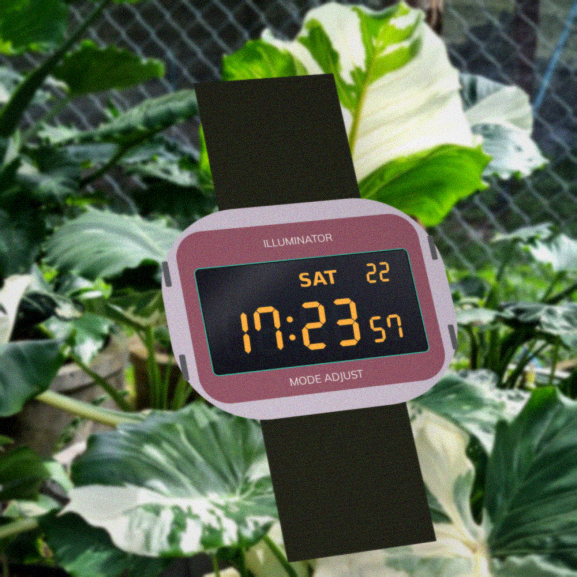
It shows 17:23:57
